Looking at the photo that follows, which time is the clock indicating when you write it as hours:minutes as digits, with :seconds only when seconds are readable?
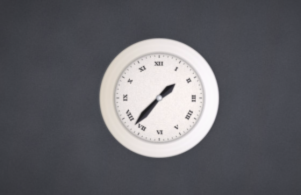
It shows 1:37
